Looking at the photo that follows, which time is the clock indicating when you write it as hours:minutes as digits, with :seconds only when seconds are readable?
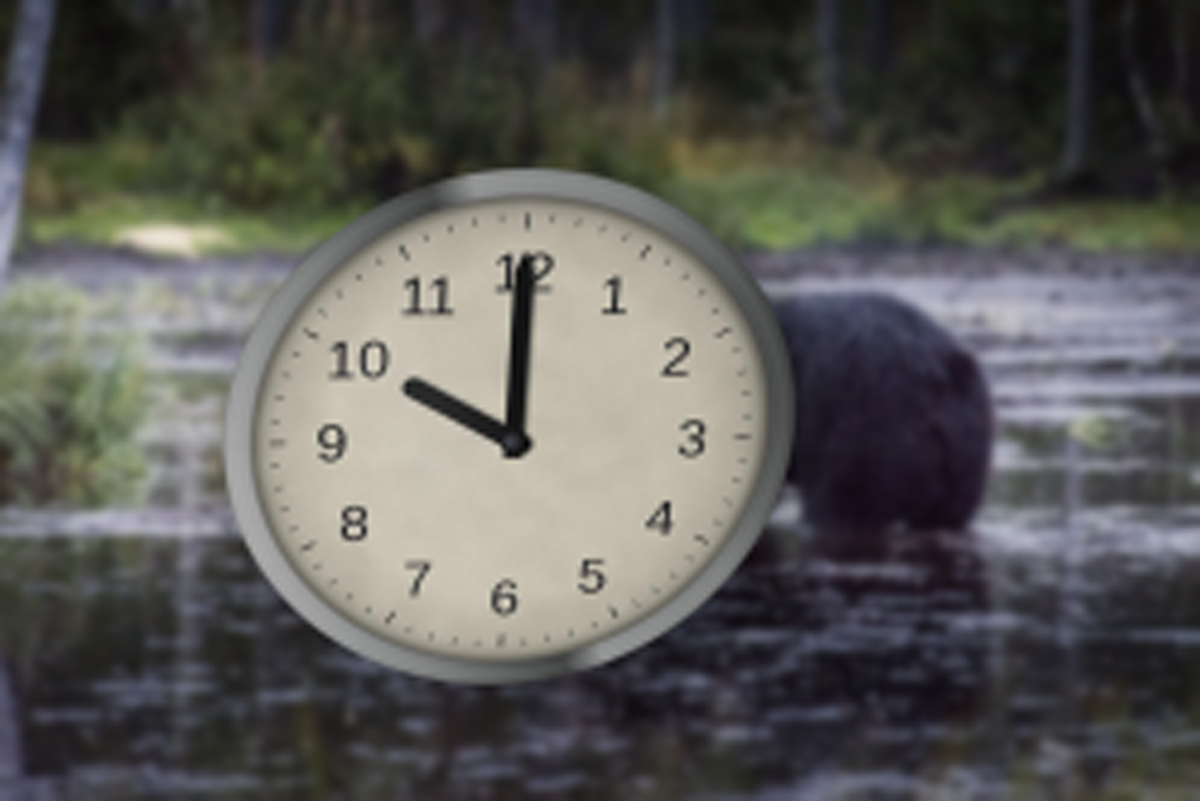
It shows 10:00
